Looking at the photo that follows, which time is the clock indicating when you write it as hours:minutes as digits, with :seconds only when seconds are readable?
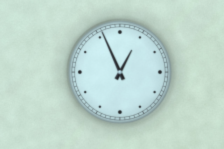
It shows 12:56
